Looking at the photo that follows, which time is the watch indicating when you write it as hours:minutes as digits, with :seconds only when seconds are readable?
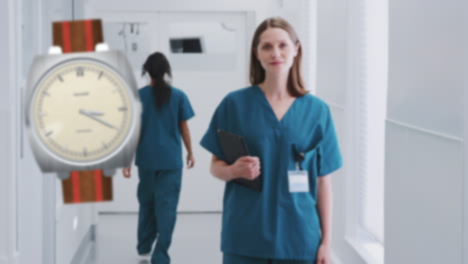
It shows 3:20
